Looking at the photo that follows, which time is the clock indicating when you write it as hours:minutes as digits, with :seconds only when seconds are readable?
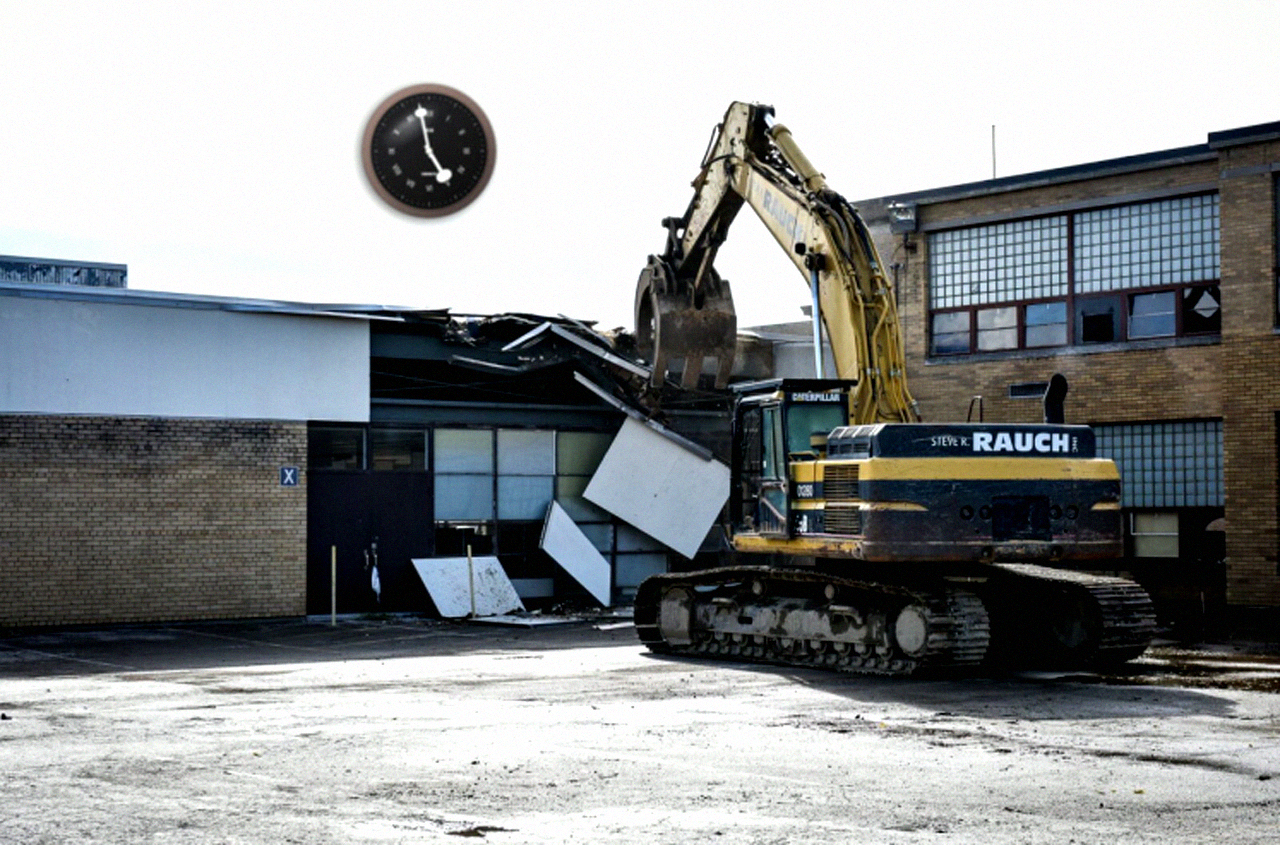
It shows 4:58
